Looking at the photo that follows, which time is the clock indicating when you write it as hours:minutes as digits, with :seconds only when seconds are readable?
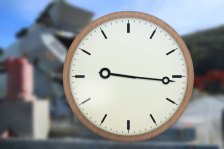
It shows 9:16
